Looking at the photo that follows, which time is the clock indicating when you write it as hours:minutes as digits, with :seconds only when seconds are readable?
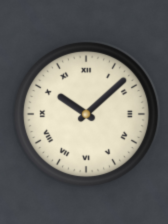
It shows 10:08
